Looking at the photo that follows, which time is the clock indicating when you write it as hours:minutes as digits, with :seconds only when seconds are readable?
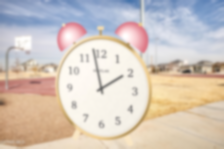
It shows 1:58
